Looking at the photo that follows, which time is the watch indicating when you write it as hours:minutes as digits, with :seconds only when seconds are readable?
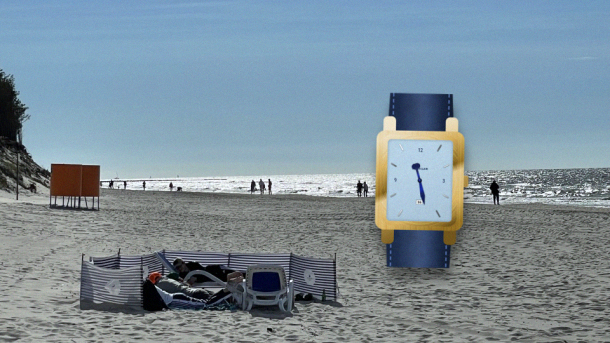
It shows 11:28
